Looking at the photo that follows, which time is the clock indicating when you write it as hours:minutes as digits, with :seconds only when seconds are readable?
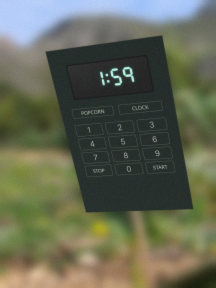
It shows 1:59
